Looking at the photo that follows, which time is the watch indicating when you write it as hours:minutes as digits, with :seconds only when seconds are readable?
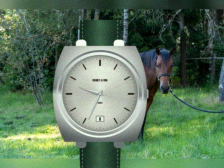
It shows 9:34
